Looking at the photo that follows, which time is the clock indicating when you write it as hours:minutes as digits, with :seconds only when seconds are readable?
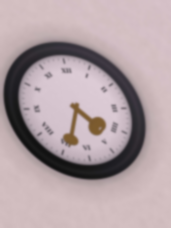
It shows 4:34
